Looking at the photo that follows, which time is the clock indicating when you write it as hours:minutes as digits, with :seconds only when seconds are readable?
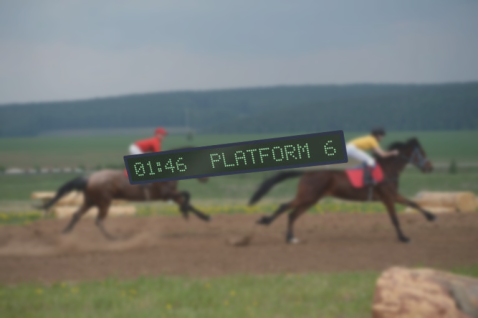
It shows 1:46
